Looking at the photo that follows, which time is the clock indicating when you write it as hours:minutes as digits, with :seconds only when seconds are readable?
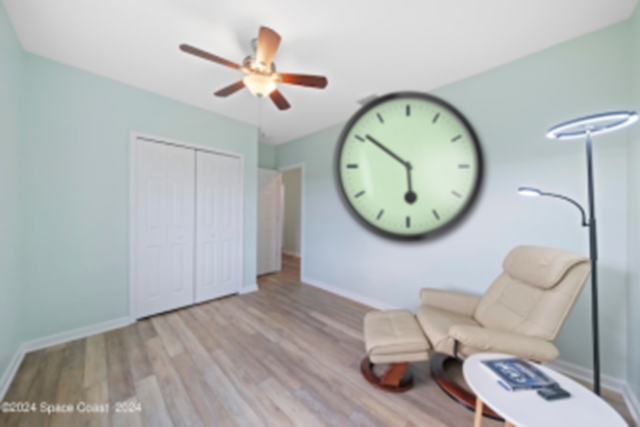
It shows 5:51
